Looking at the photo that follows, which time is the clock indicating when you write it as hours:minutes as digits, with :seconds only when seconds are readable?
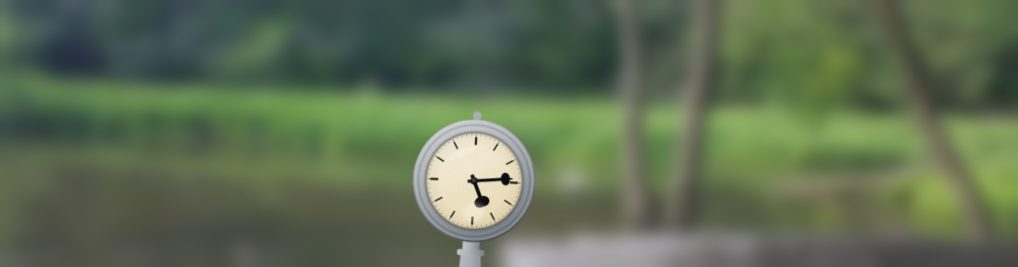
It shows 5:14
